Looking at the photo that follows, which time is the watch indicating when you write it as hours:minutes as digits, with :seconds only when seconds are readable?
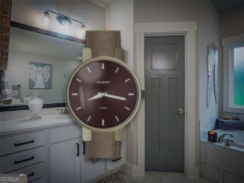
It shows 8:17
